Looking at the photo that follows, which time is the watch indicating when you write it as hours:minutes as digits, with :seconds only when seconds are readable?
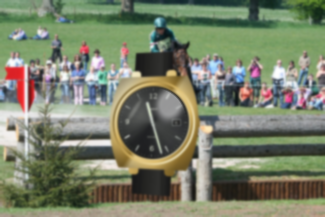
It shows 11:27
